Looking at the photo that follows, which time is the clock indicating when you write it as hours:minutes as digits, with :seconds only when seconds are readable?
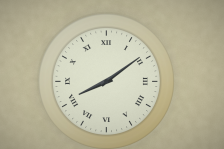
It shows 8:09
